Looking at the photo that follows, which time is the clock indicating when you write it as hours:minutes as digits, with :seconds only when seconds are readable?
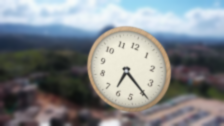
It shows 6:20
